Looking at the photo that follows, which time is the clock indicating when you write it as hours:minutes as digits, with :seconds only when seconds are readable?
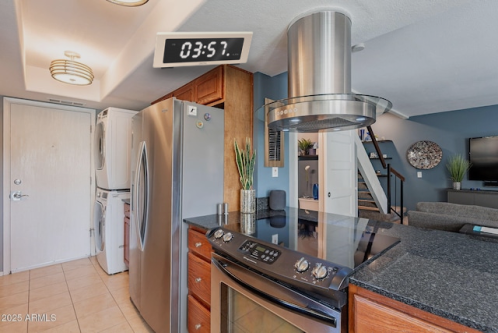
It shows 3:57
